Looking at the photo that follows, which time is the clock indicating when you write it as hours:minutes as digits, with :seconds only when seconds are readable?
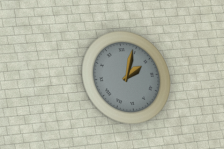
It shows 2:04
